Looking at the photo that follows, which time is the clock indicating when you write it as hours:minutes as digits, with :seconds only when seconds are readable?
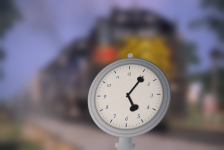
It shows 5:06
